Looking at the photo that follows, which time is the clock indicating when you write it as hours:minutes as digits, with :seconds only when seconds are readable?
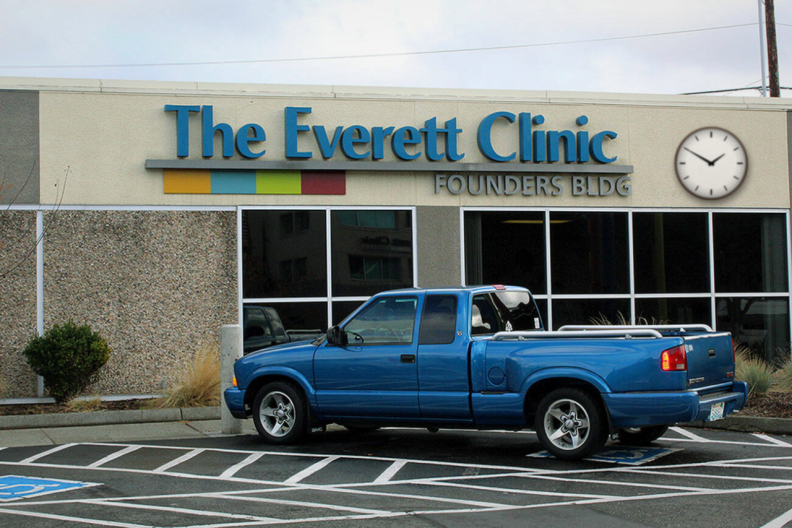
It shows 1:50
